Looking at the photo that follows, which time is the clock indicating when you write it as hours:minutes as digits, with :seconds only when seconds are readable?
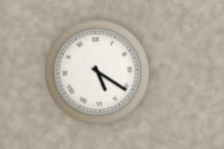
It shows 5:21
